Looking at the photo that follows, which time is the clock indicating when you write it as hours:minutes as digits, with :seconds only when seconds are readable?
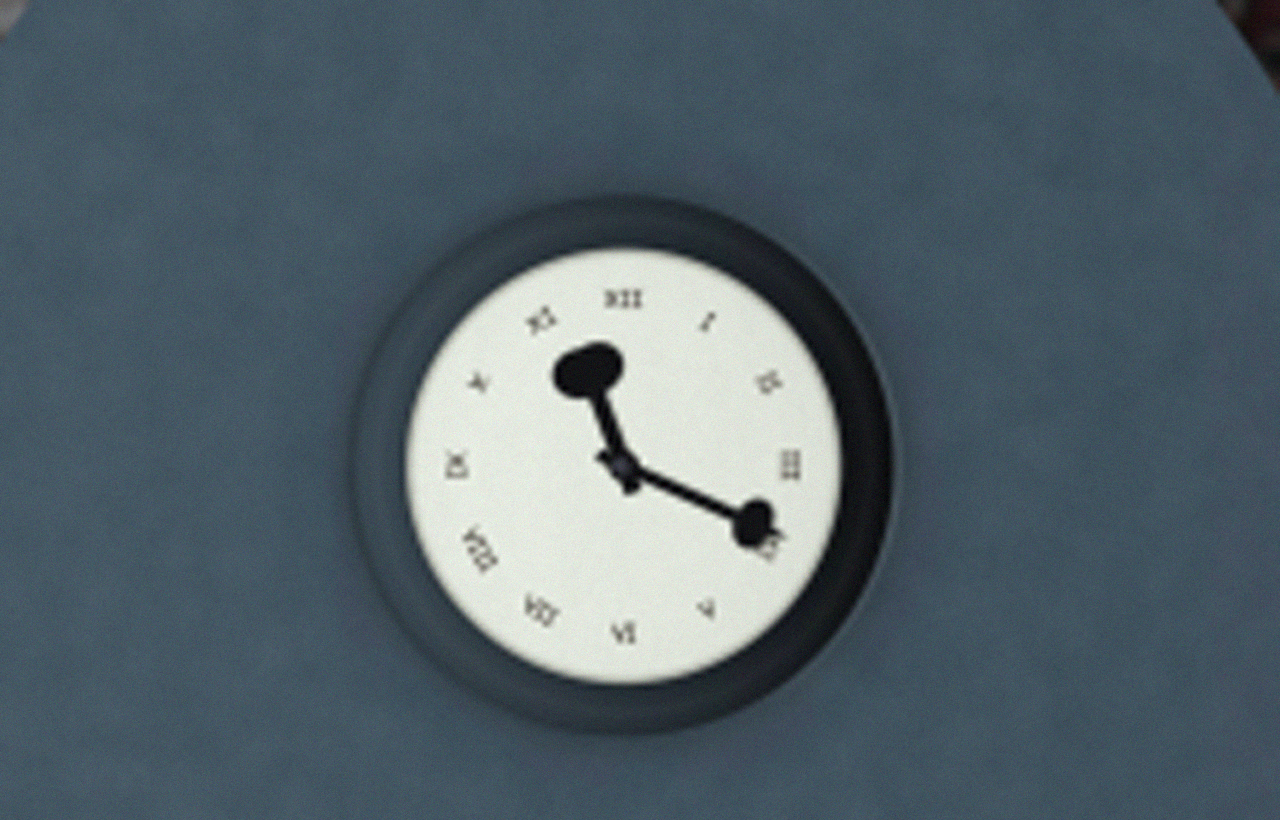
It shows 11:19
